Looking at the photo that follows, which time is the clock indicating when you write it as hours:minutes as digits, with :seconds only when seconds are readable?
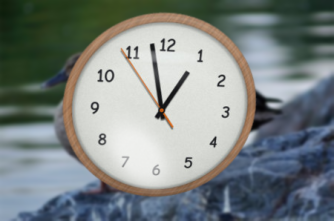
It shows 12:57:54
